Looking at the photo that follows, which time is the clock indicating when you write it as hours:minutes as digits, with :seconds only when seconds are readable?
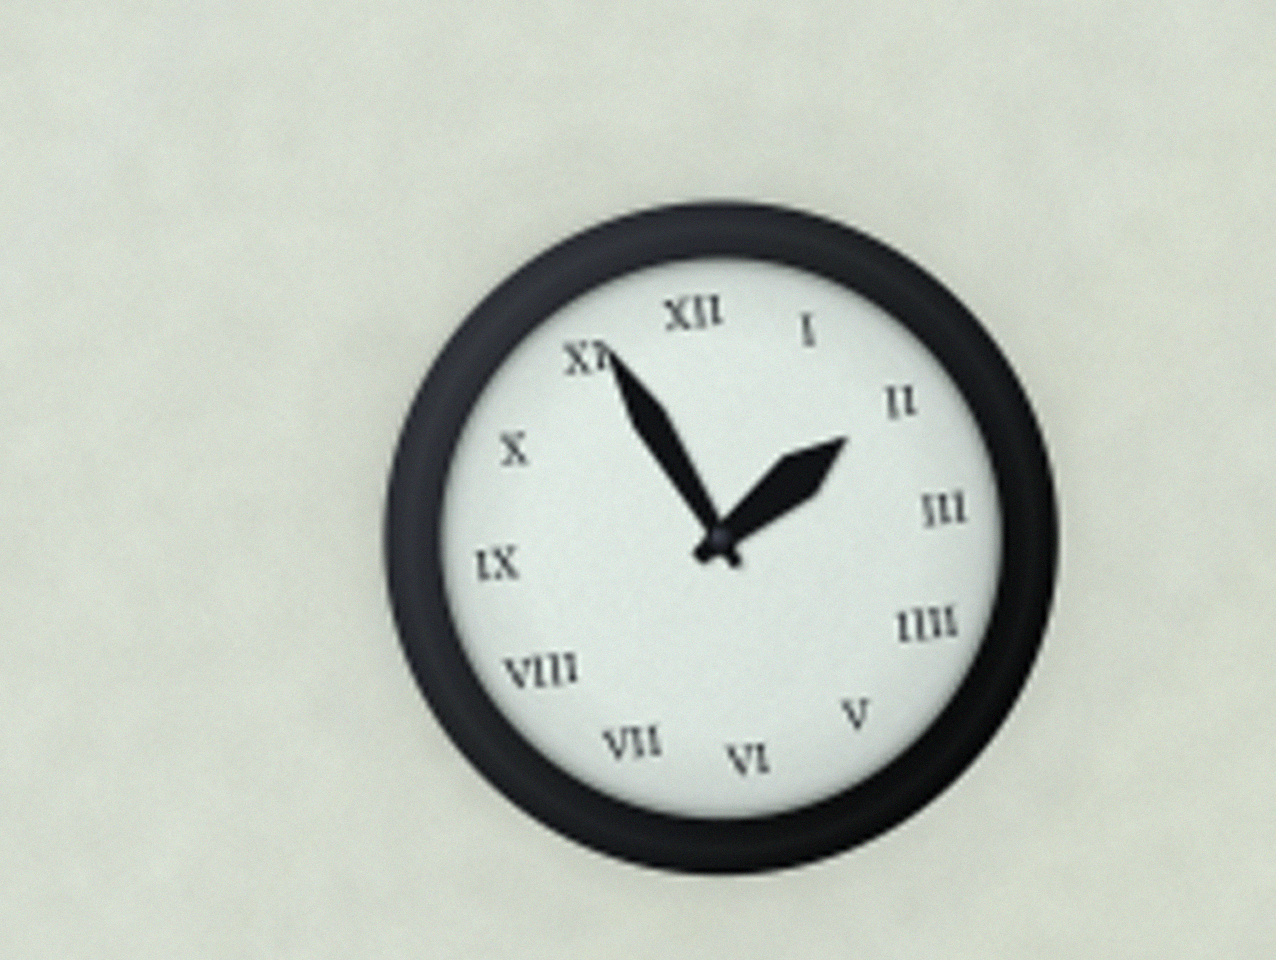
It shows 1:56
